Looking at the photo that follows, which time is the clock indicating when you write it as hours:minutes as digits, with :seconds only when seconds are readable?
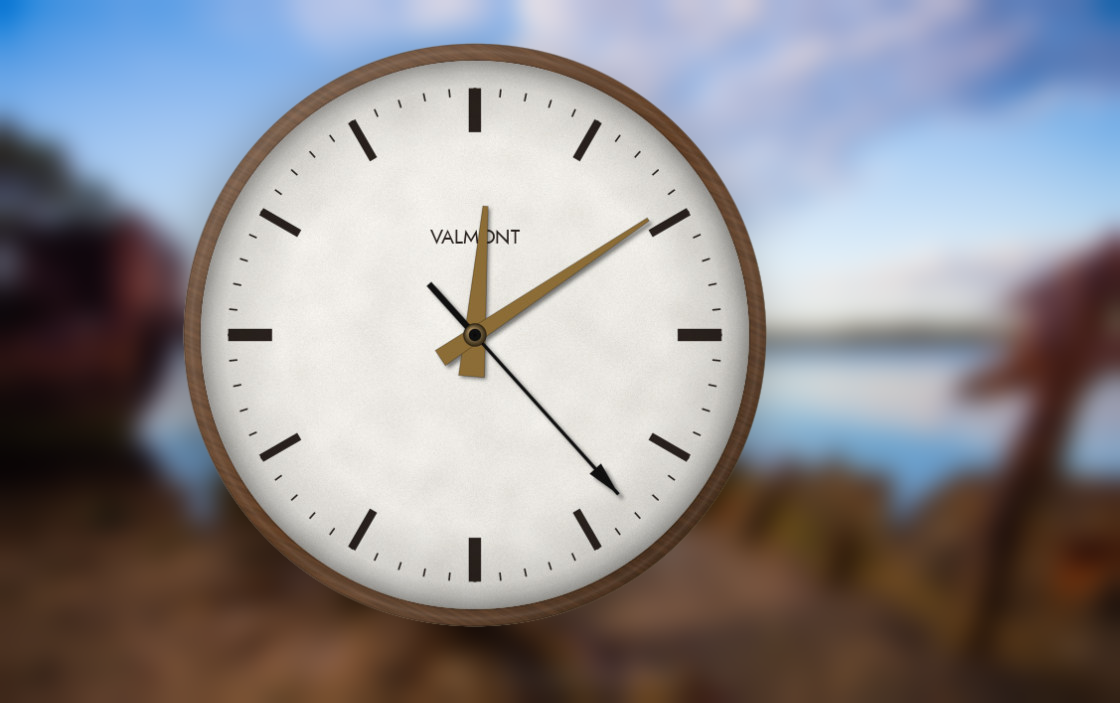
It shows 12:09:23
